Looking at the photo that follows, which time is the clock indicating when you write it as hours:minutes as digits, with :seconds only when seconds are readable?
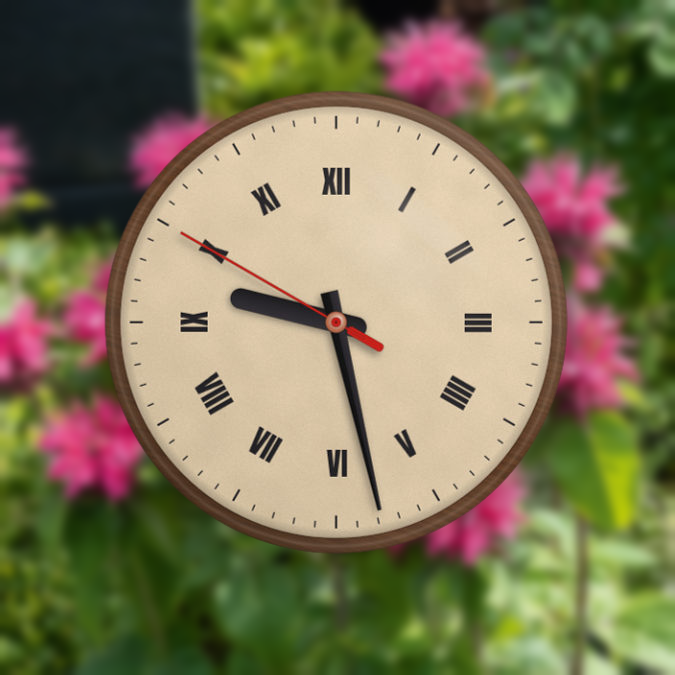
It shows 9:27:50
